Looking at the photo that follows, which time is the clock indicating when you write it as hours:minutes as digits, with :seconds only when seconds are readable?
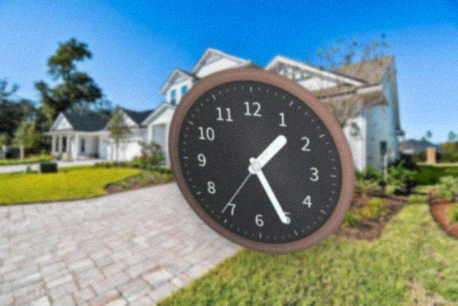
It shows 1:25:36
